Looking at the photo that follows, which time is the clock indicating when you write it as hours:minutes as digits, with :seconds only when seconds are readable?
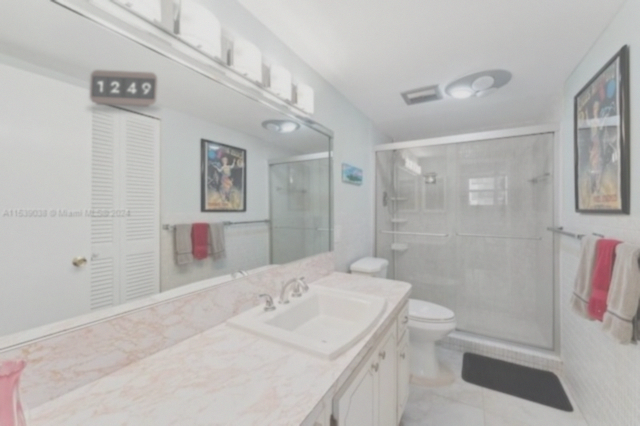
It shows 12:49
